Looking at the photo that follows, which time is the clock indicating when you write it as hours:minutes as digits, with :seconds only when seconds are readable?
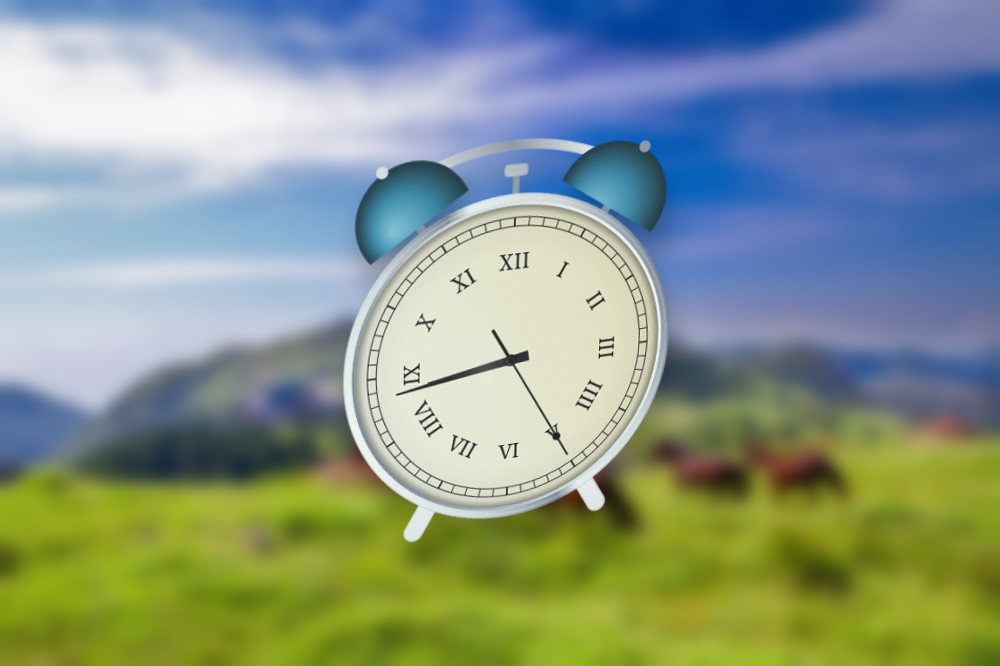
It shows 8:43:25
